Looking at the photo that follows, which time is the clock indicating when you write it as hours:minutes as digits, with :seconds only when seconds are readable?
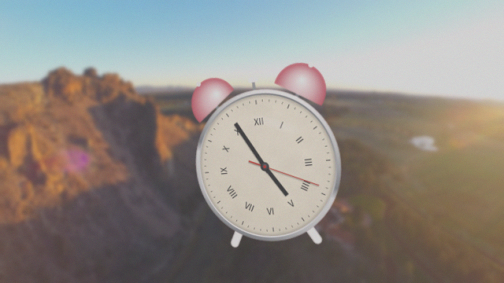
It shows 4:55:19
